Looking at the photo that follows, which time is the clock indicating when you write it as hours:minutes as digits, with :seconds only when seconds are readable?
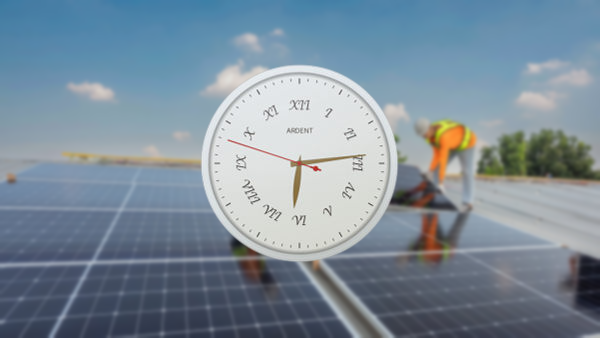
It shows 6:13:48
